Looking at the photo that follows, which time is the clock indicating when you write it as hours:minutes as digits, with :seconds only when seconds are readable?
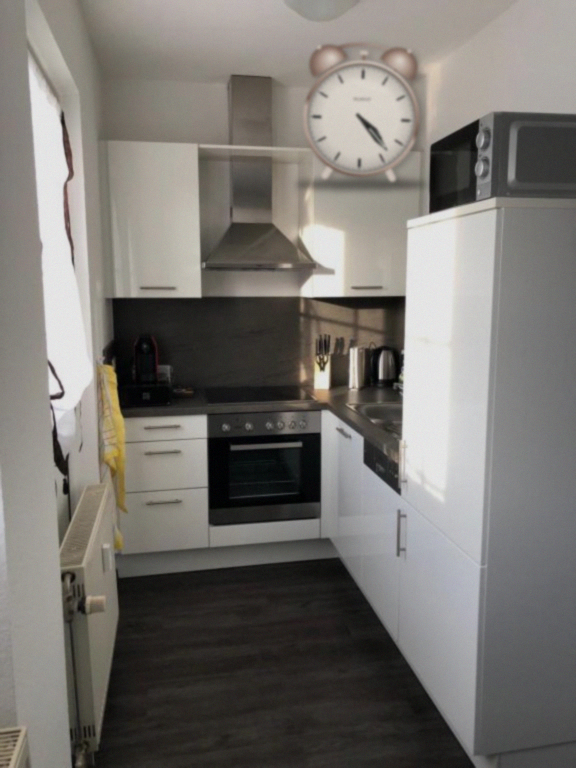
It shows 4:23
